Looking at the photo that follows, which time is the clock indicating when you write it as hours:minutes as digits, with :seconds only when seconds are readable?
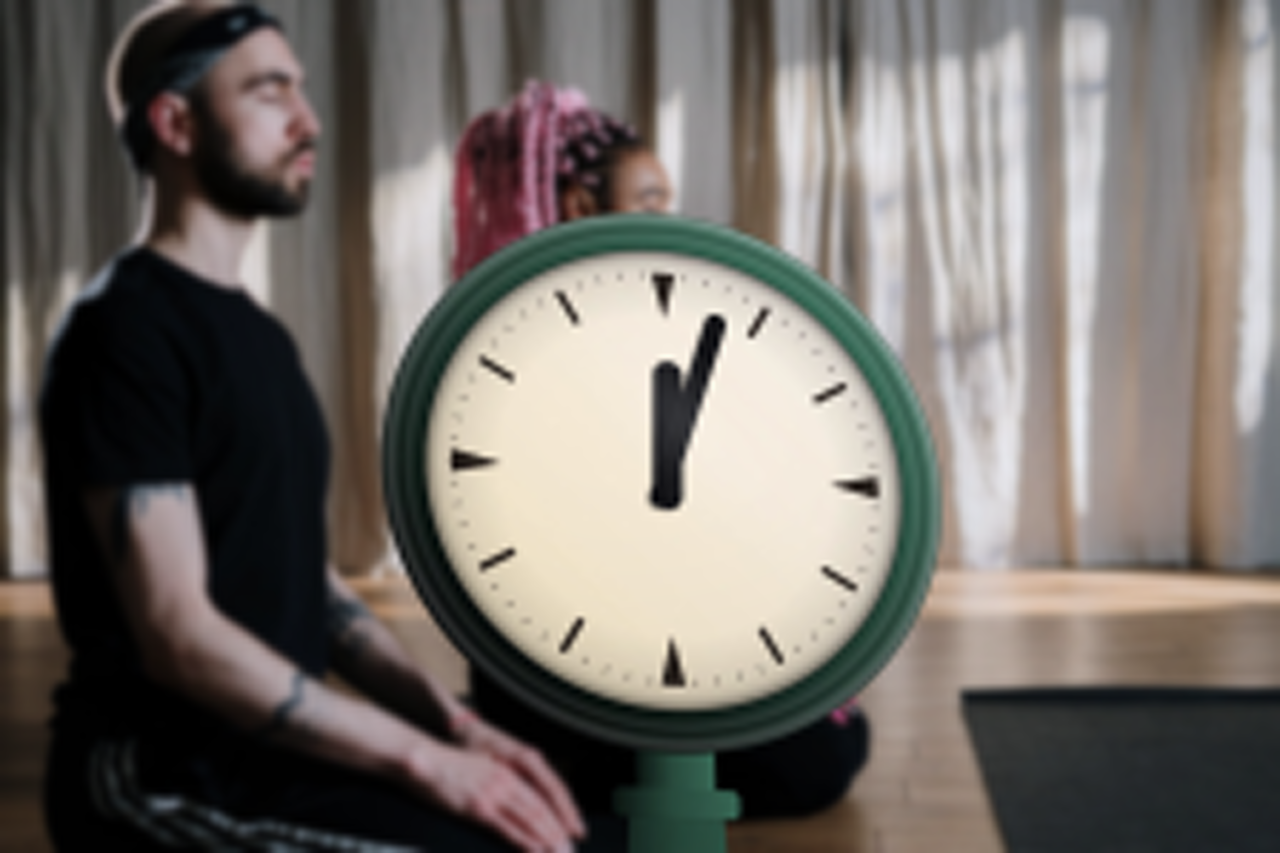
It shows 12:03
